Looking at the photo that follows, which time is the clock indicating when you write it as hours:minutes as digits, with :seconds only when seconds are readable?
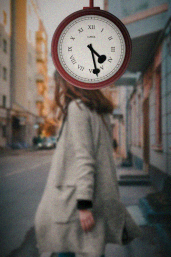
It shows 4:28
